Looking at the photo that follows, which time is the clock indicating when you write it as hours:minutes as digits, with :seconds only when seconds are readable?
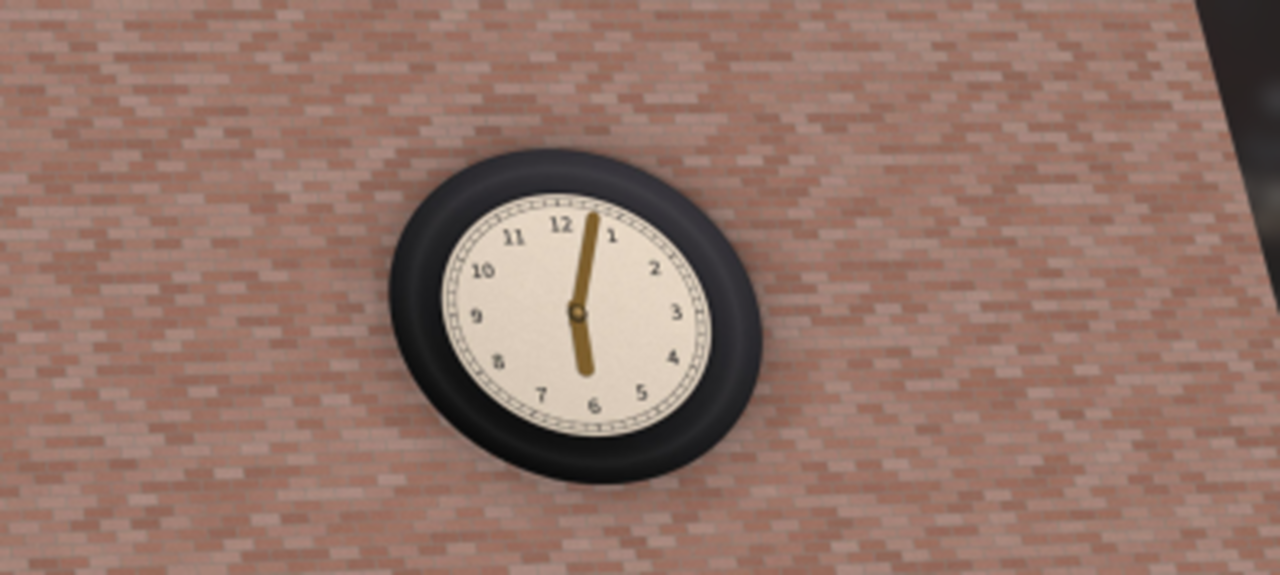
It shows 6:03
